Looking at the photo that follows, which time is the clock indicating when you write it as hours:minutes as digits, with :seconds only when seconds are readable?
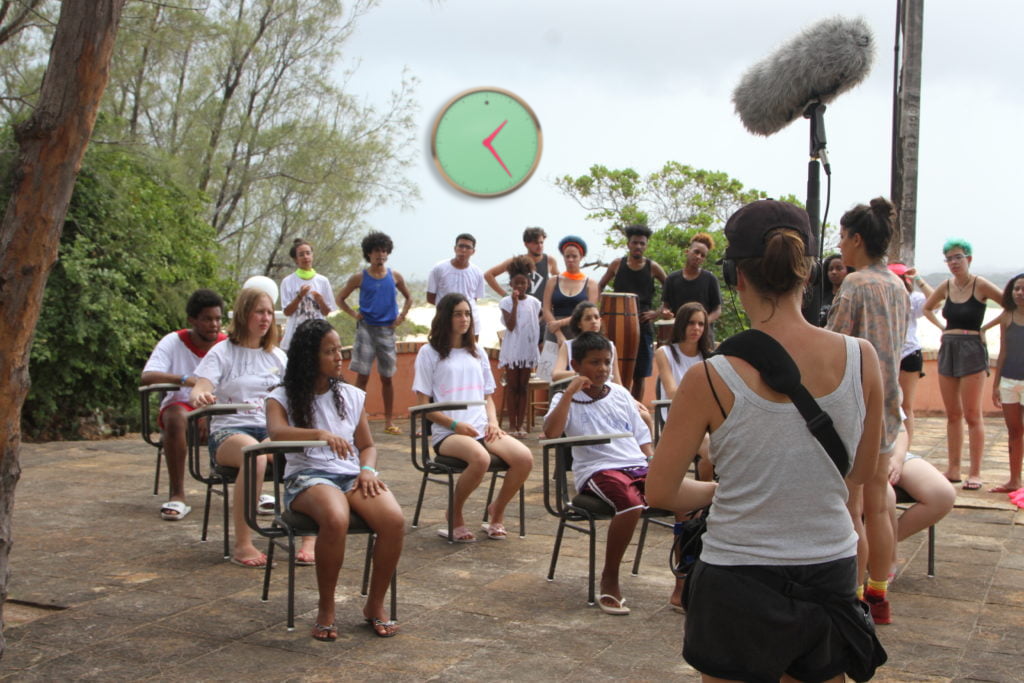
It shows 1:24
